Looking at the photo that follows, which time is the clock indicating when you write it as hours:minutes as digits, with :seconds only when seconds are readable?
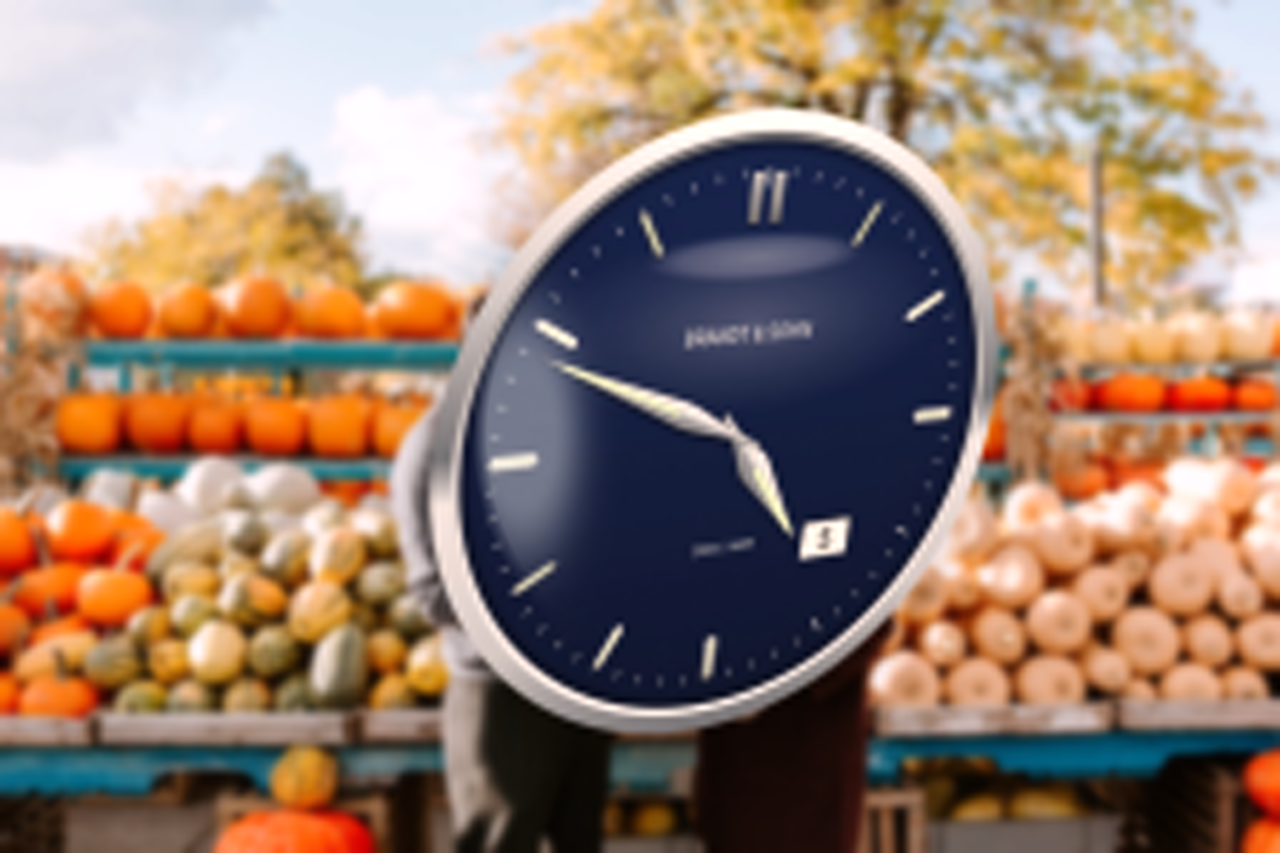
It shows 4:49
